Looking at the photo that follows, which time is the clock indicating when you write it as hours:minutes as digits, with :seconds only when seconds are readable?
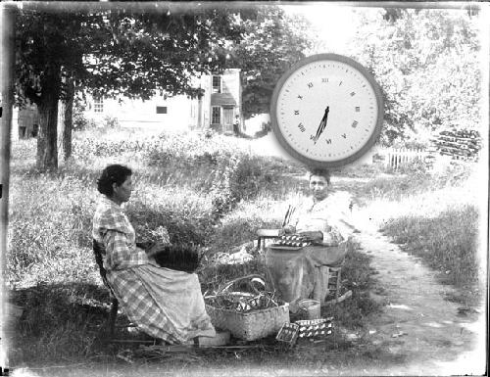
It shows 6:34
